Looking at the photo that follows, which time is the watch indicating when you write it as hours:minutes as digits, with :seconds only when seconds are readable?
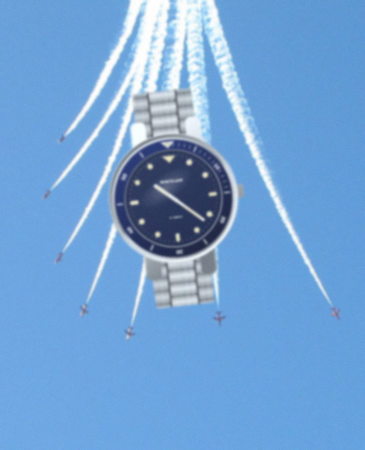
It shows 10:22
